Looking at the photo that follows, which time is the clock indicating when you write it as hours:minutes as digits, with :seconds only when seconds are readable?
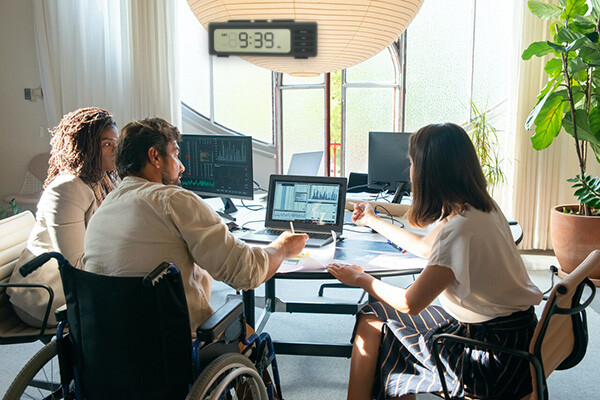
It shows 9:39
